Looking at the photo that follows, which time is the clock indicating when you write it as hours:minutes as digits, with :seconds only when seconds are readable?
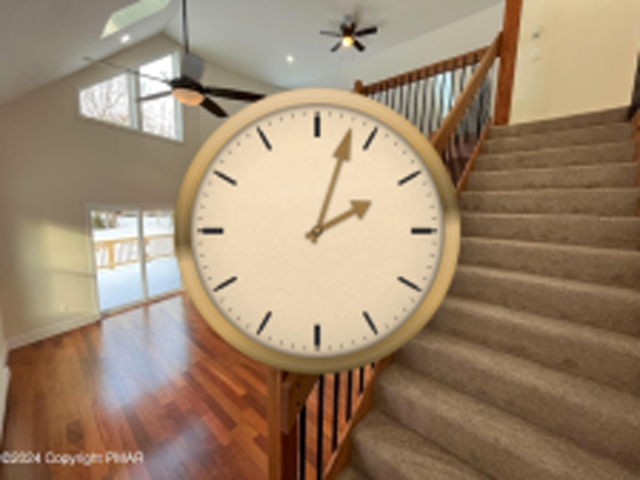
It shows 2:03
